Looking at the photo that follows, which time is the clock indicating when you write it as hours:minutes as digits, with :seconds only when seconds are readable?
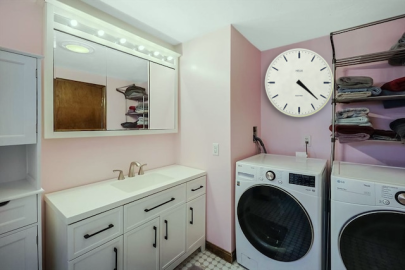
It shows 4:22
